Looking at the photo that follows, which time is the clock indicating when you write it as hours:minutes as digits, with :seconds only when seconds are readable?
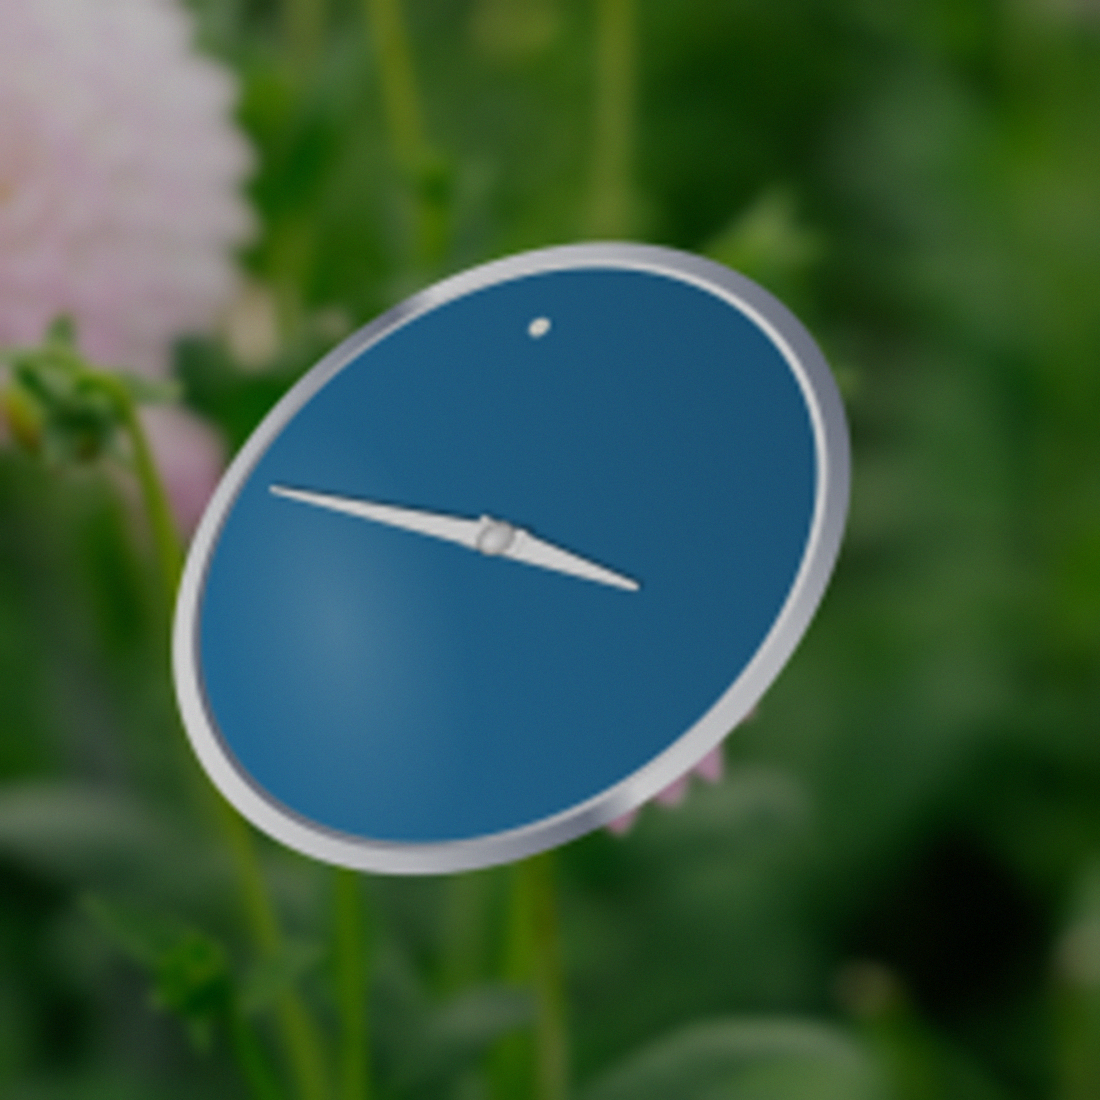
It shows 3:48
